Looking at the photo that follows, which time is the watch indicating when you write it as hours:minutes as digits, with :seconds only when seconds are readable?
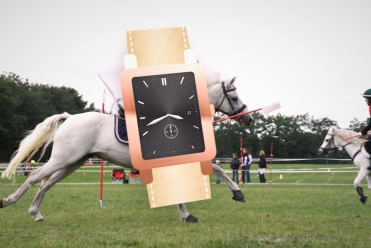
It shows 3:42
